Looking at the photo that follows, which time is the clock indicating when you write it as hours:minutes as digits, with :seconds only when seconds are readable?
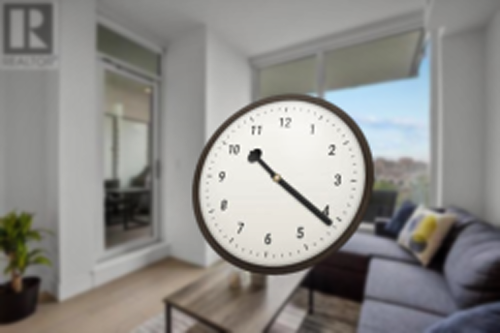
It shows 10:21
